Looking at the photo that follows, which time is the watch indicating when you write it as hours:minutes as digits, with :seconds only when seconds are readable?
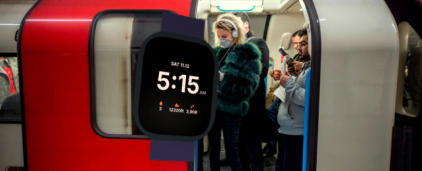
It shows 5:15
